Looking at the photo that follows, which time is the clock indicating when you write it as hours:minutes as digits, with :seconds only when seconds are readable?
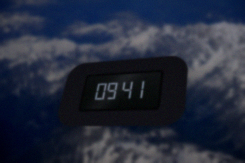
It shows 9:41
